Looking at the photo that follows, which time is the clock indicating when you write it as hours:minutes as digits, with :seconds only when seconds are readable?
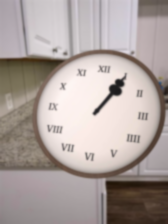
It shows 1:05
